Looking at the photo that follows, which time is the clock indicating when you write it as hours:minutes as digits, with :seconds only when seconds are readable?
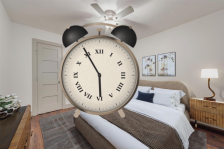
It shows 5:55
